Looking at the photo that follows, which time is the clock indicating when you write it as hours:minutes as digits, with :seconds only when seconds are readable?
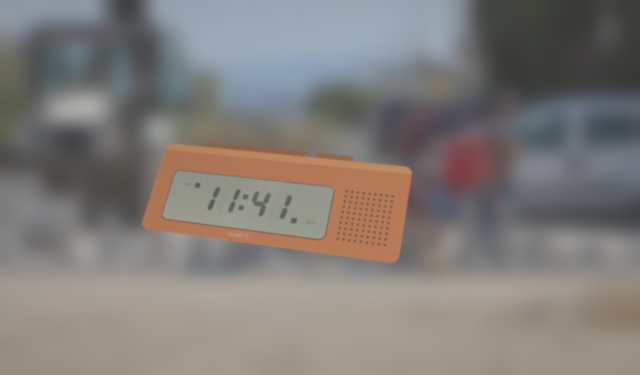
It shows 11:41
